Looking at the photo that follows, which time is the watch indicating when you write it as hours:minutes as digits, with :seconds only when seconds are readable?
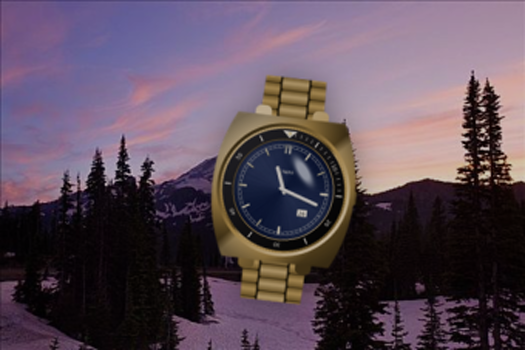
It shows 11:18
